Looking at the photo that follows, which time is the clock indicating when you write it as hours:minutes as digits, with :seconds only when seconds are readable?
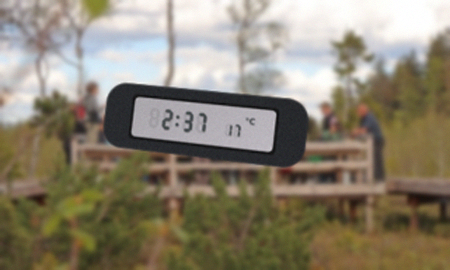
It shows 2:37
